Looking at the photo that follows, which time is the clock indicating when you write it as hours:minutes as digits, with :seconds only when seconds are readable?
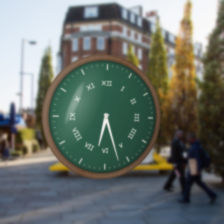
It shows 6:27
